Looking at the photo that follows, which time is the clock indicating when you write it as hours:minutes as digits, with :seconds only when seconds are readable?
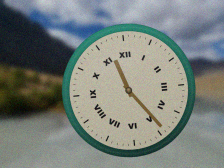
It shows 11:24
